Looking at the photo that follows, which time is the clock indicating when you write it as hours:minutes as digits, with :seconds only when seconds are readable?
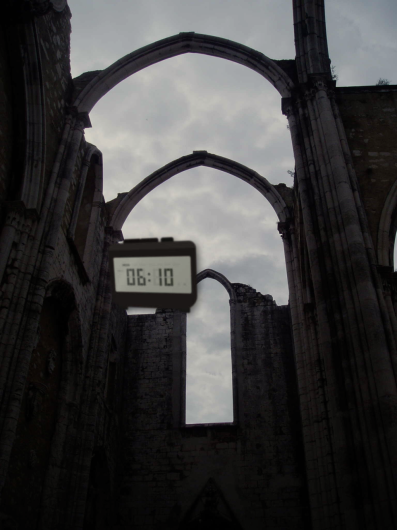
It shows 6:10
